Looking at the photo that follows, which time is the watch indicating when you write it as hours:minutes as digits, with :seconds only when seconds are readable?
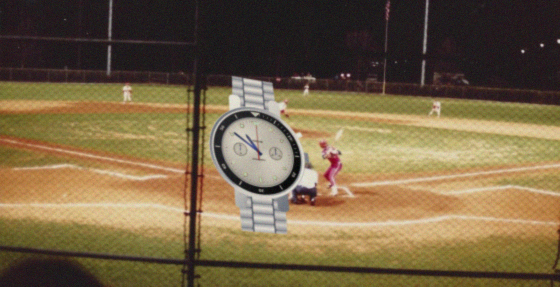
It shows 10:51
